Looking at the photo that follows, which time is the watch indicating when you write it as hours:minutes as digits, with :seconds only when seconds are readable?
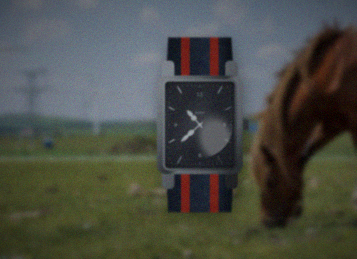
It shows 10:38
